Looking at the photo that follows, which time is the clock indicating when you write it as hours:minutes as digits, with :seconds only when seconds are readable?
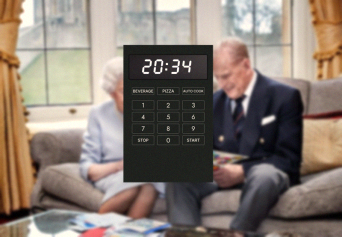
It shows 20:34
